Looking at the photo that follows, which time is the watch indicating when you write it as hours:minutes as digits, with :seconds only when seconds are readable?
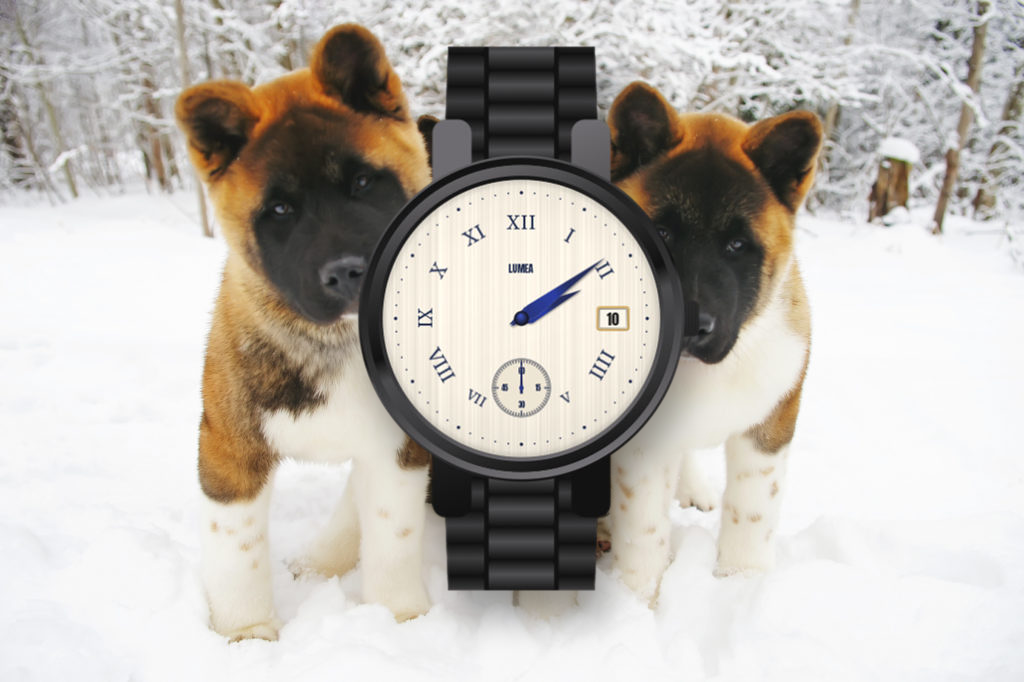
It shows 2:09
